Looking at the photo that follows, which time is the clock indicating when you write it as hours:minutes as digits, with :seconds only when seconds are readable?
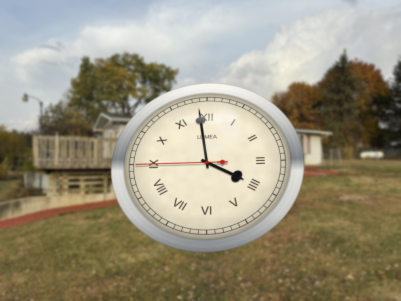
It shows 3:58:45
